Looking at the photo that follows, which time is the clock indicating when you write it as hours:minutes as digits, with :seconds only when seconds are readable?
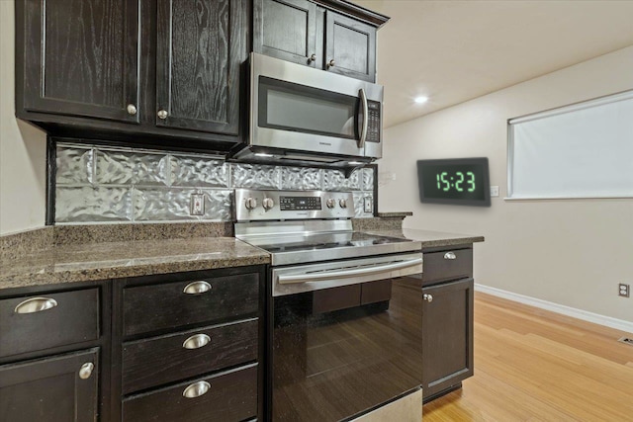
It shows 15:23
